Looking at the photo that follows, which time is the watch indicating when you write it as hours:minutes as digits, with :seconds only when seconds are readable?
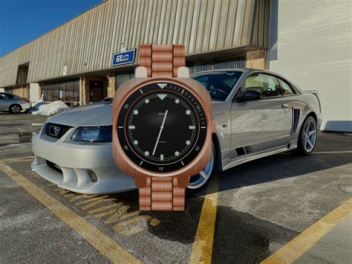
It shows 12:33
